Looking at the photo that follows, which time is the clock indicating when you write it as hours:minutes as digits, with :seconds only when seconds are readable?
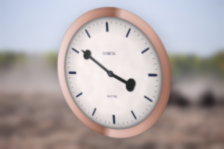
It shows 3:51
